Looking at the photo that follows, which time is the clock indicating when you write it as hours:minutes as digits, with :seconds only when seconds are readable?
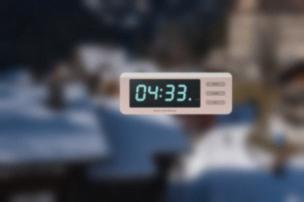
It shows 4:33
